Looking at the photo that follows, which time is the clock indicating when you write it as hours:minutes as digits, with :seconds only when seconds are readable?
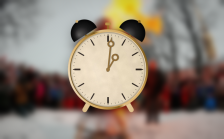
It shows 1:01
